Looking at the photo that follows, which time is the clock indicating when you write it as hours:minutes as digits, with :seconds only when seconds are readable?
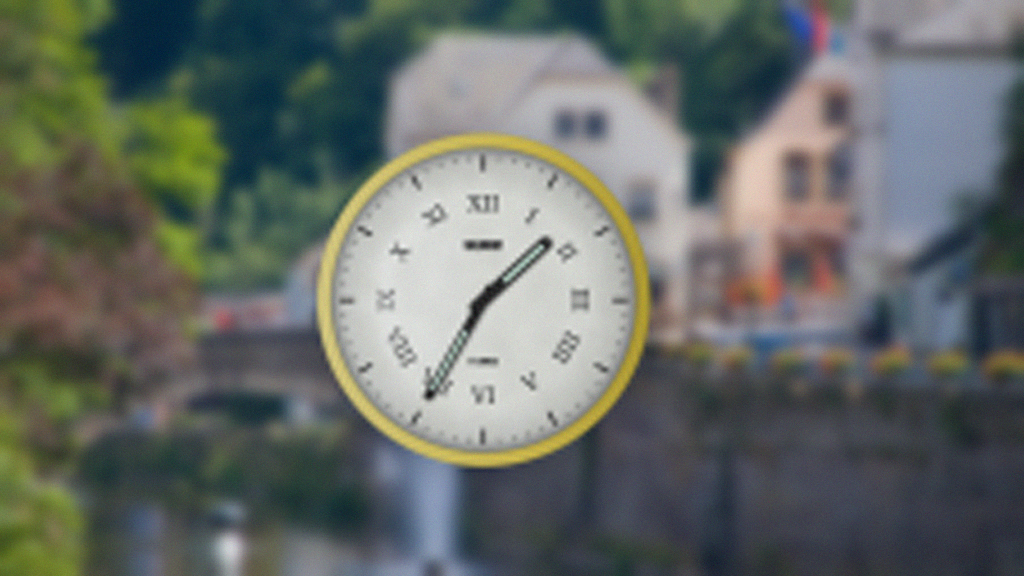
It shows 1:35
